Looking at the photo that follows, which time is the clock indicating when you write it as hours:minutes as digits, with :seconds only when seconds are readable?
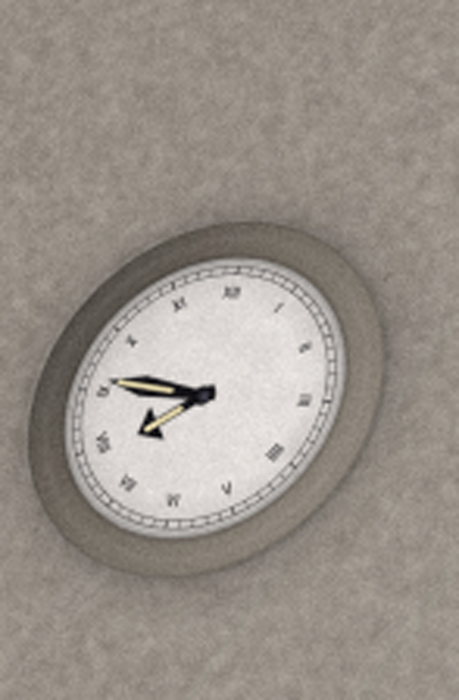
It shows 7:46
